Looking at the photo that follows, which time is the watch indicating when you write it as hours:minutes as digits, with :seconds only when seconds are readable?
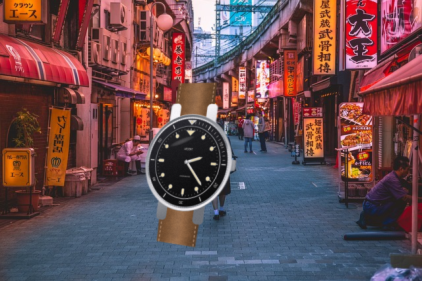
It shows 2:23
